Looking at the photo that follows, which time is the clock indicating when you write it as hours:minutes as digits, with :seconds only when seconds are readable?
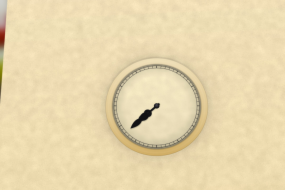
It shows 7:38
